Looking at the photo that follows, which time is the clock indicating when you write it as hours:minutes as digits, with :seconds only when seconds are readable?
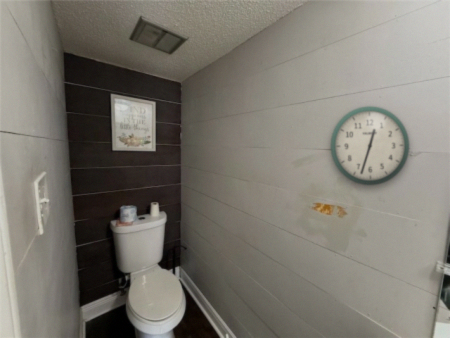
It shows 12:33
